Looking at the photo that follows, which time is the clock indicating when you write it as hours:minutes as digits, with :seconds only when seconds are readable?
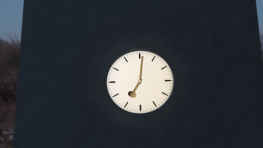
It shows 7:01
